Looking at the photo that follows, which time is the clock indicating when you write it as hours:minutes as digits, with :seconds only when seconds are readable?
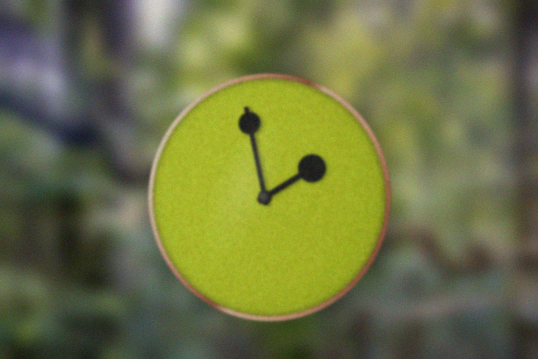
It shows 1:58
